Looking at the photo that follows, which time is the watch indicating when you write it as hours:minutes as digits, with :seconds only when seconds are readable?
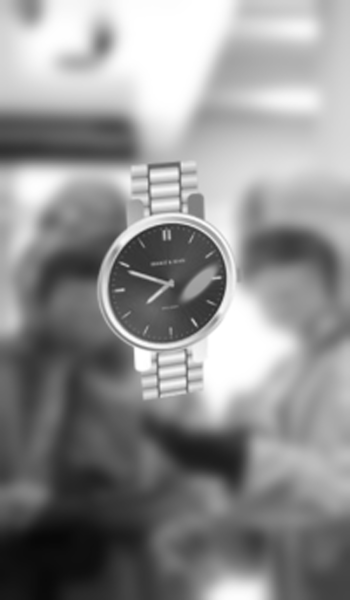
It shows 7:49
